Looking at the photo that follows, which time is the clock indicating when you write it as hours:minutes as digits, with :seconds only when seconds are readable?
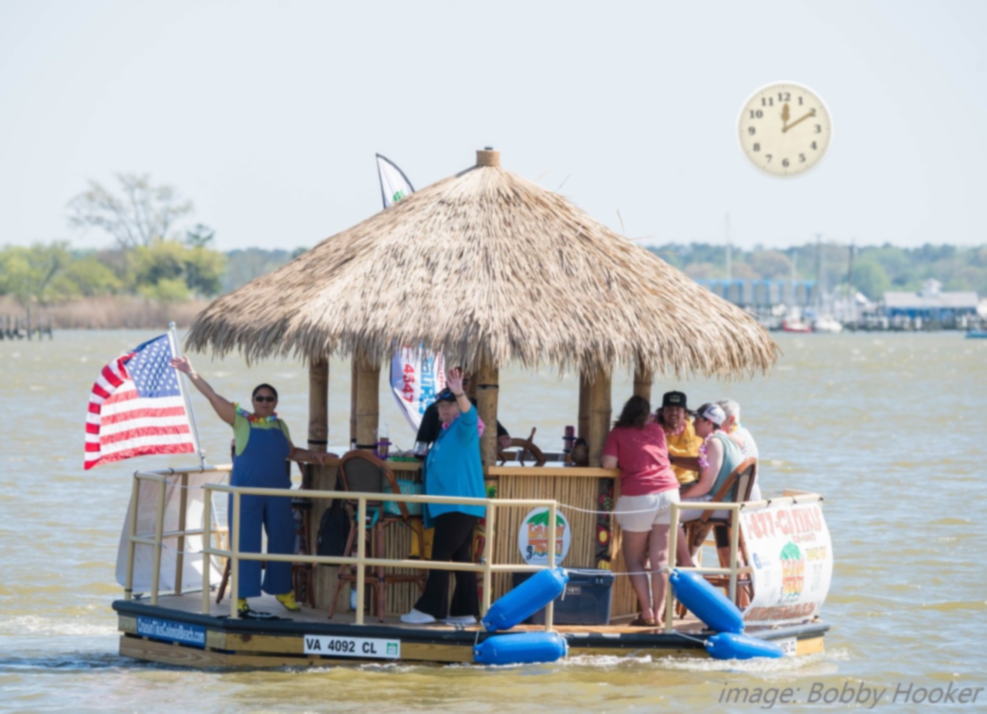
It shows 12:10
